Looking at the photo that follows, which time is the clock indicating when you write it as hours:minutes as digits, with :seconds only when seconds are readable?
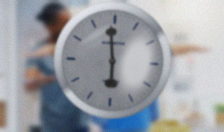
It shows 5:59
